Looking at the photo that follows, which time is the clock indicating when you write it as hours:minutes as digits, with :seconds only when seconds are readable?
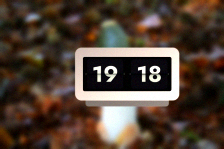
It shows 19:18
